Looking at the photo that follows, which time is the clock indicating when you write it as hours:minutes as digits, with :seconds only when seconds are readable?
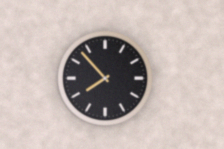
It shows 7:53
